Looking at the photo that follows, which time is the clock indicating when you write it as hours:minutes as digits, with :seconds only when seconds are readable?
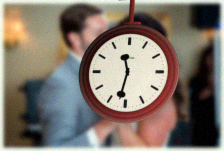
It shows 11:32
